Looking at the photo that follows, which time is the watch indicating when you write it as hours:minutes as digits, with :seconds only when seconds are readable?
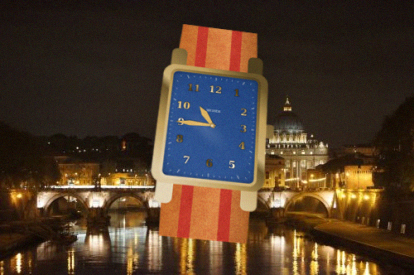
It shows 10:45
